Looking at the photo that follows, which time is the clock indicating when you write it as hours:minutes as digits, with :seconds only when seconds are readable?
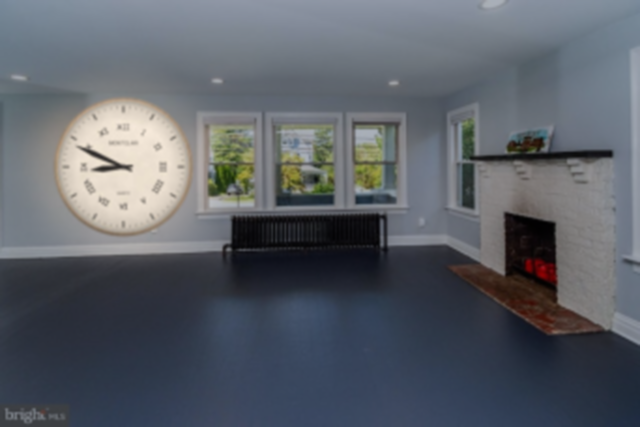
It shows 8:49
